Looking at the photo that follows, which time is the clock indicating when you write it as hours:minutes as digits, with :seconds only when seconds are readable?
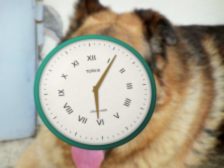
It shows 6:06
